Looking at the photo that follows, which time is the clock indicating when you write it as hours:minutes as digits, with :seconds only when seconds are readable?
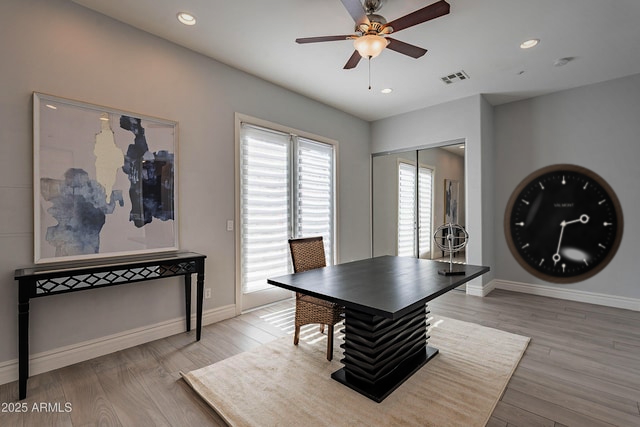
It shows 2:32
